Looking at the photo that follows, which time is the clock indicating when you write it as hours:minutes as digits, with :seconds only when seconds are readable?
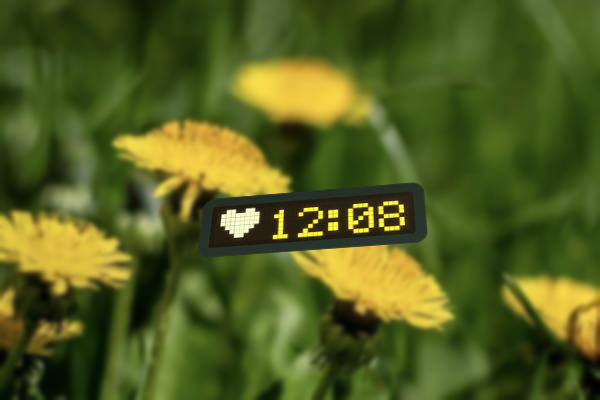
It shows 12:08
